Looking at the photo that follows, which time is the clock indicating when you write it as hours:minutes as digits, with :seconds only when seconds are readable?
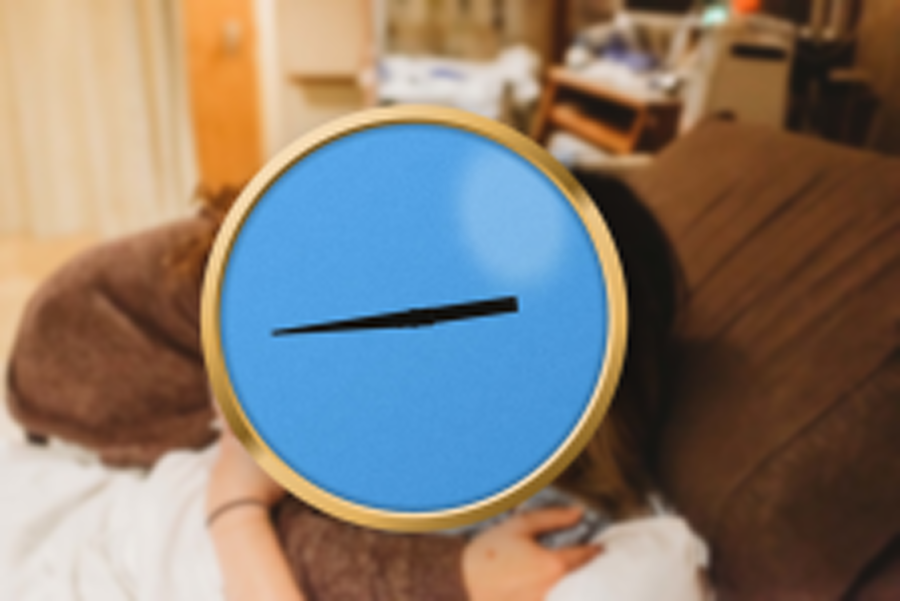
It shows 2:44
